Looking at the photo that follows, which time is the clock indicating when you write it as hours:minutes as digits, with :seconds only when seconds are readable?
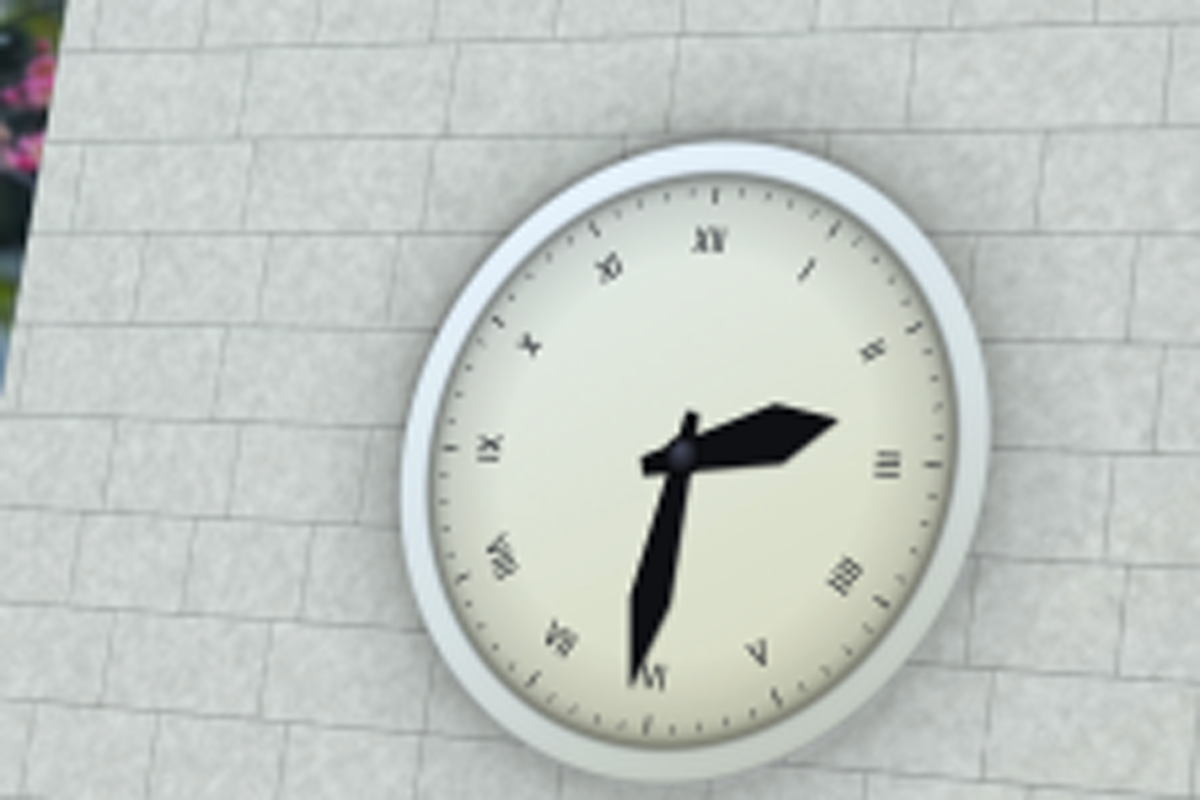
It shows 2:31
